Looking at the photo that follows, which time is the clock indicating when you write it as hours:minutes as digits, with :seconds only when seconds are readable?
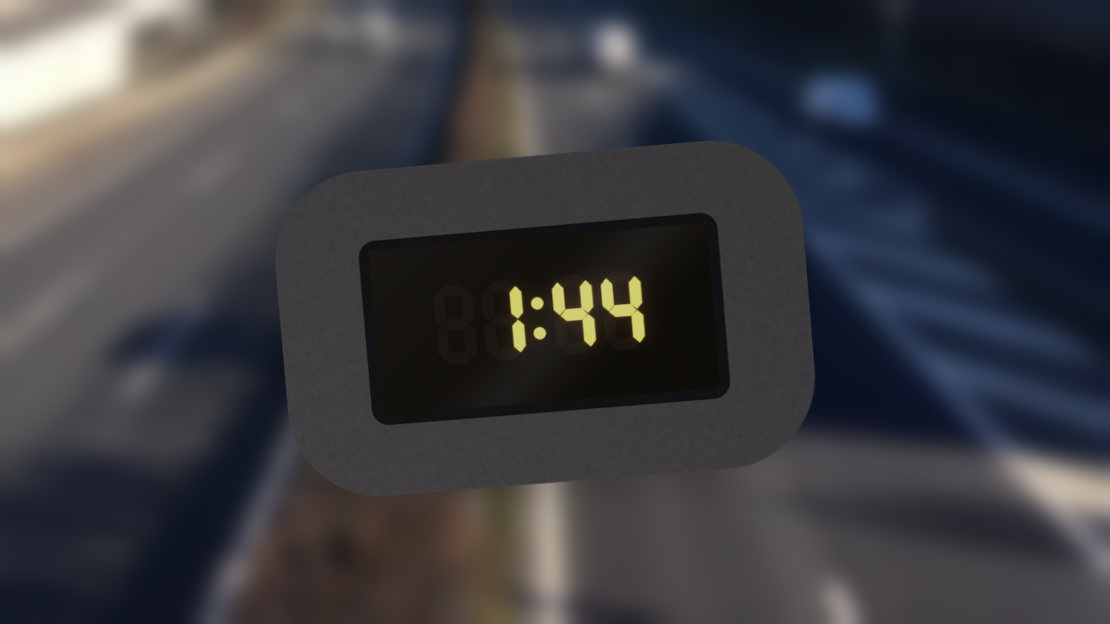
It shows 1:44
